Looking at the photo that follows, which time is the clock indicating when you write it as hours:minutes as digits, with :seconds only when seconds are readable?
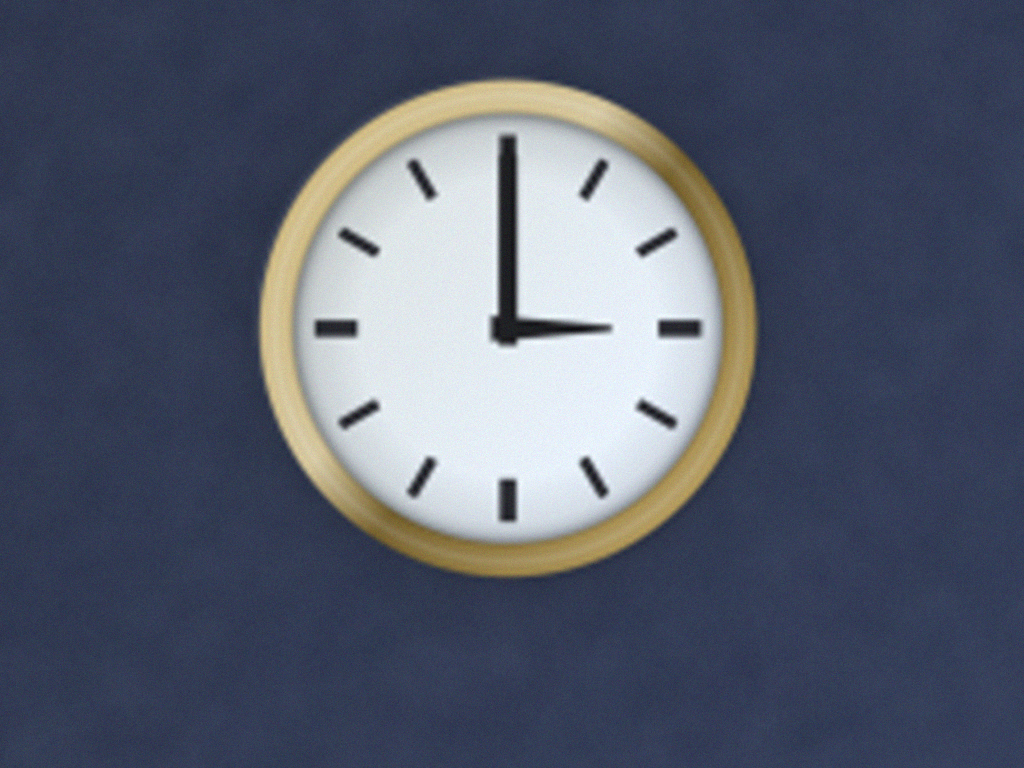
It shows 3:00
